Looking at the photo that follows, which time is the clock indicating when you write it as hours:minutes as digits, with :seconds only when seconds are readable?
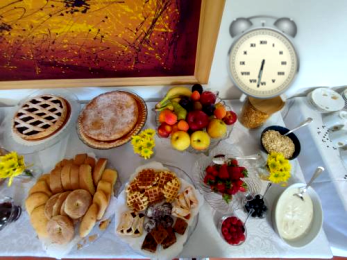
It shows 6:32
